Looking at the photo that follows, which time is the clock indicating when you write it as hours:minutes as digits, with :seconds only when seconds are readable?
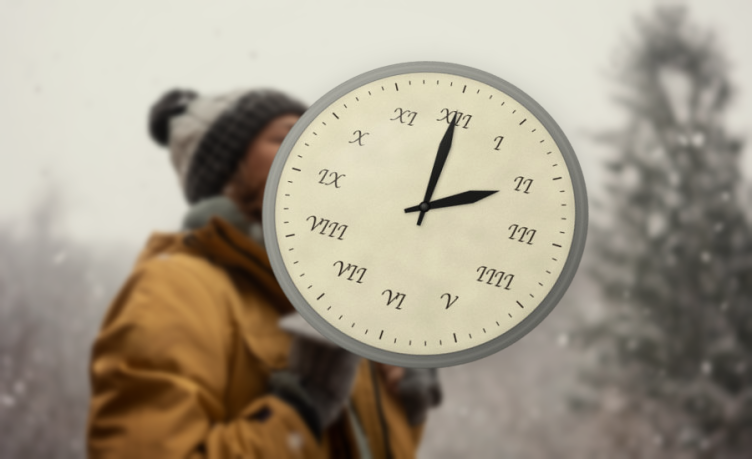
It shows 2:00
